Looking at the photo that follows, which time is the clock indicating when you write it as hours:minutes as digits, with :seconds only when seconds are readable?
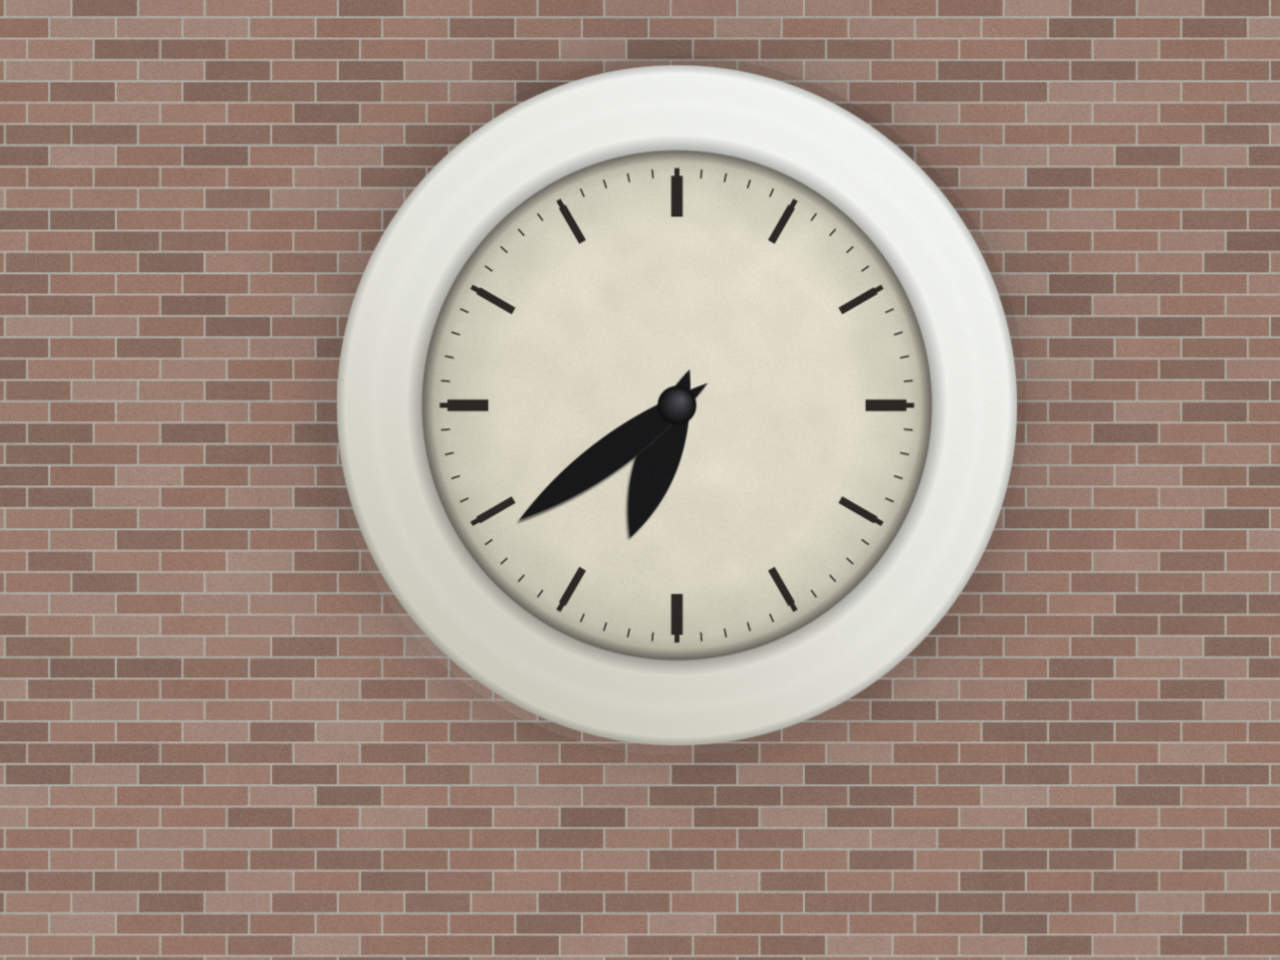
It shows 6:39
